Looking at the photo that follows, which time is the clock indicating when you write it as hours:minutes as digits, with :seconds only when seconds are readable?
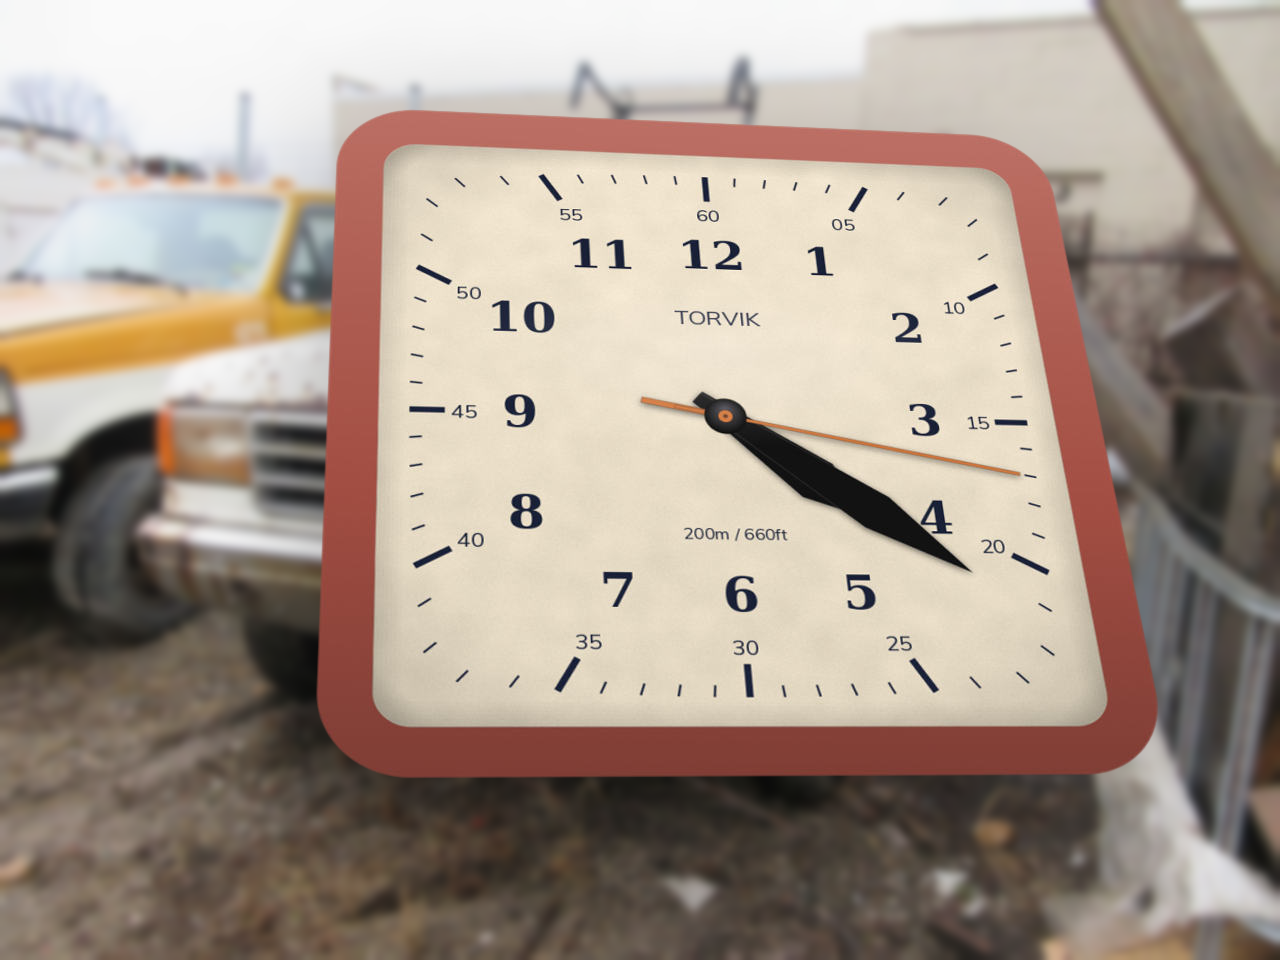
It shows 4:21:17
